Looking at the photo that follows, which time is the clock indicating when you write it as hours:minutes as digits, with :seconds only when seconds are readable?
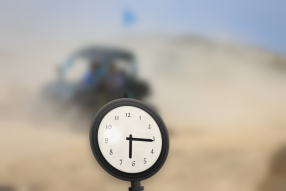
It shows 6:16
